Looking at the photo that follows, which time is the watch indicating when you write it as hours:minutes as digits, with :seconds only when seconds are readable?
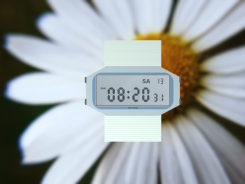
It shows 8:20:31
